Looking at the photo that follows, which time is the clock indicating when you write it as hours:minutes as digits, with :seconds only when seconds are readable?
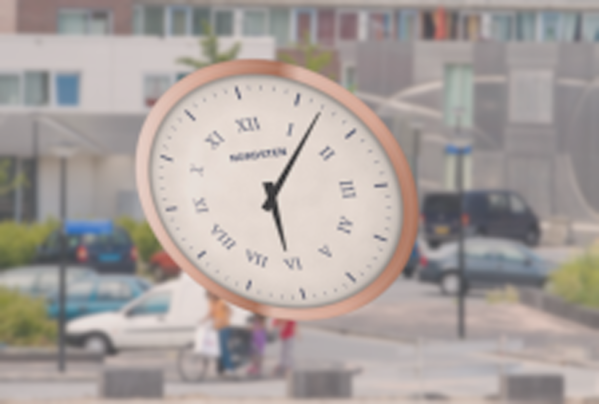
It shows 6:07
